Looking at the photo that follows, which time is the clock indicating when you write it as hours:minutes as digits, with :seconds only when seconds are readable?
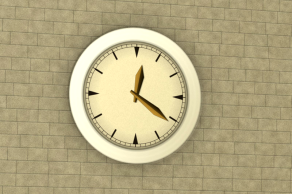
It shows 12:21
